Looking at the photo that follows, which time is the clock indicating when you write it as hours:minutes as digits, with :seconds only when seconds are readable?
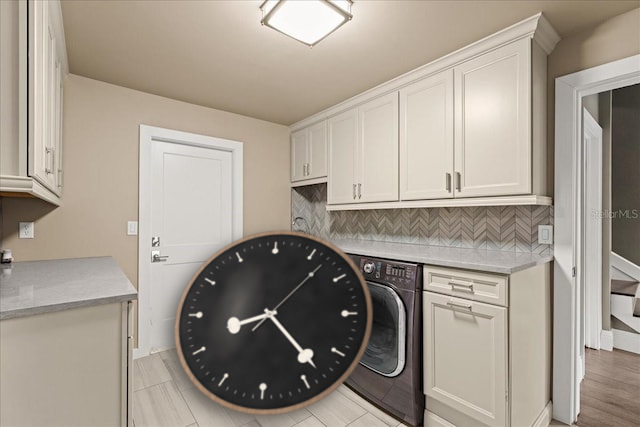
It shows 8:23:07
